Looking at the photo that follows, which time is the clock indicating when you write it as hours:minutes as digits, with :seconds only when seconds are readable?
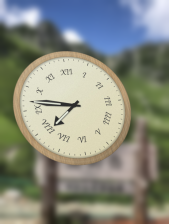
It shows 7:47
